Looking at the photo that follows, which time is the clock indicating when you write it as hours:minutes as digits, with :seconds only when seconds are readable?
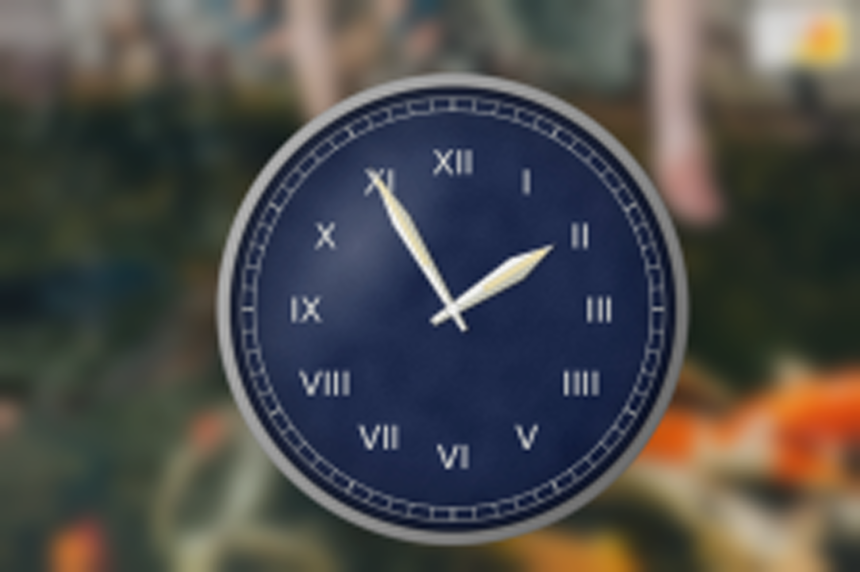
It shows 1:55
